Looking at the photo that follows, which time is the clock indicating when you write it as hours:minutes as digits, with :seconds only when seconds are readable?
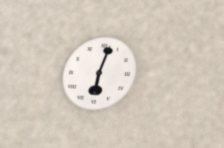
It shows 6:02
